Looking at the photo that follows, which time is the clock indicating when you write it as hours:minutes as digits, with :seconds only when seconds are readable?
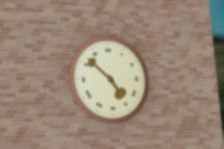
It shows 4:52
